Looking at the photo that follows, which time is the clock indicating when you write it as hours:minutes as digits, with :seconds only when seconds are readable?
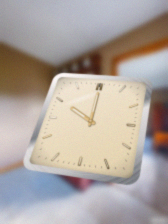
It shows 10:00
